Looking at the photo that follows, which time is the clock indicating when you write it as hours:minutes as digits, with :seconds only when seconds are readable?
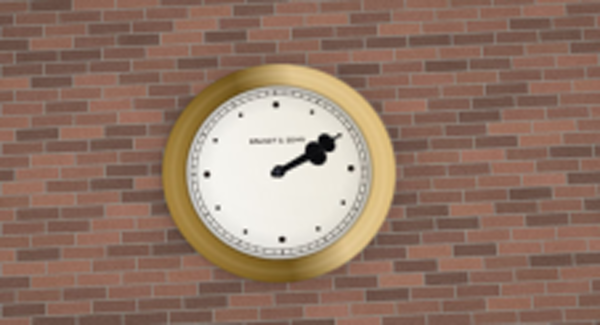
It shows 2:10
